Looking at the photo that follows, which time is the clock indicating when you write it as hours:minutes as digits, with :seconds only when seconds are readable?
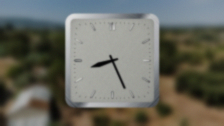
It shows 8:26
